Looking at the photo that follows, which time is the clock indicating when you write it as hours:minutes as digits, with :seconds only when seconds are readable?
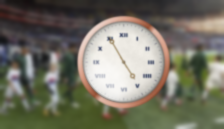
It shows 4:55
